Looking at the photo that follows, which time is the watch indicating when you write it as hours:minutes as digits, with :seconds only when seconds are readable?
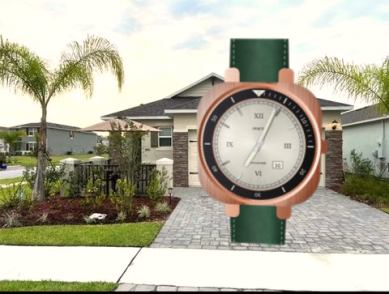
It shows 7:04
